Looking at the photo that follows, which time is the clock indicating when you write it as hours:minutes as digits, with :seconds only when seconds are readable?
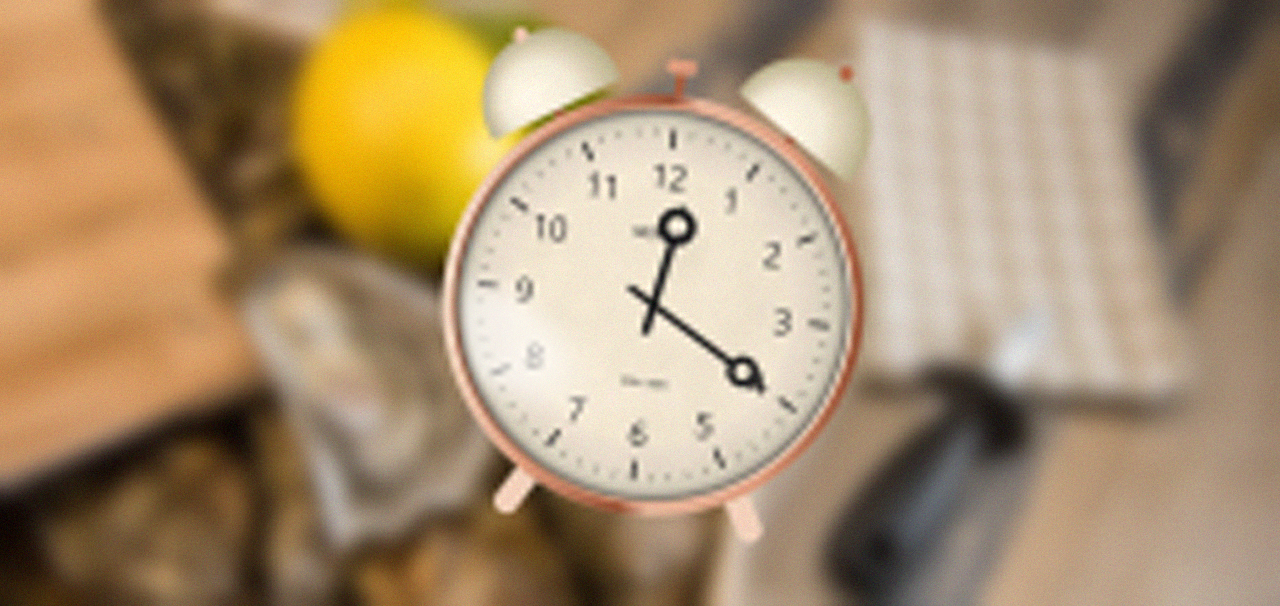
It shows 12:20
